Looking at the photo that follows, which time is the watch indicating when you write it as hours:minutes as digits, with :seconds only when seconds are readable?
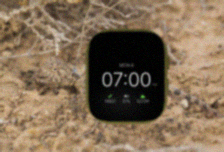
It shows 7:00
